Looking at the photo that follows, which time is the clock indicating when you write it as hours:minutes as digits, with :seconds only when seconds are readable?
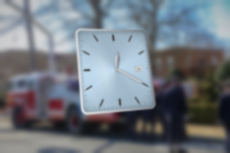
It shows 12:20
